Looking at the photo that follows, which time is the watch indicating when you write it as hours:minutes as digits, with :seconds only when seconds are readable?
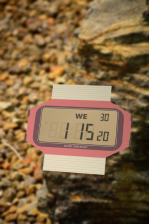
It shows 1:15:20
